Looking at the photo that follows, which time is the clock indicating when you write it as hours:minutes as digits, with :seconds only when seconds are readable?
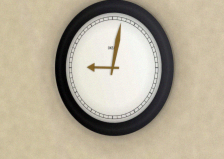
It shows 9:02
